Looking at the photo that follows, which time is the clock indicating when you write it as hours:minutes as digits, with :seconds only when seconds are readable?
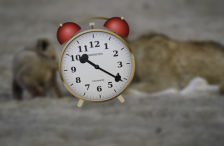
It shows 10:21
